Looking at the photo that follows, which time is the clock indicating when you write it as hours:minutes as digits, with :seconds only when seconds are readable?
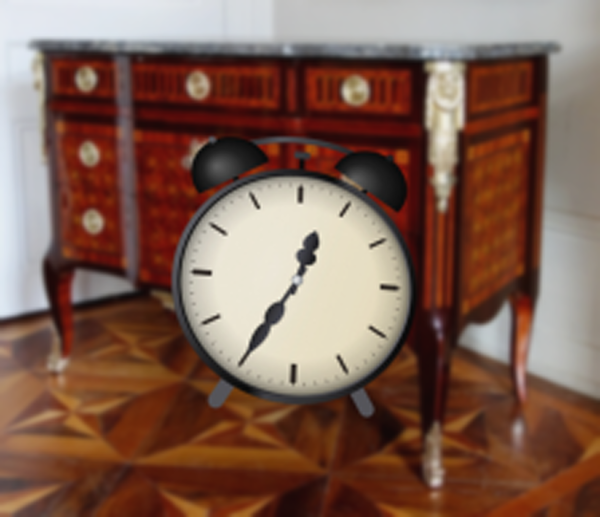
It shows 12:35
